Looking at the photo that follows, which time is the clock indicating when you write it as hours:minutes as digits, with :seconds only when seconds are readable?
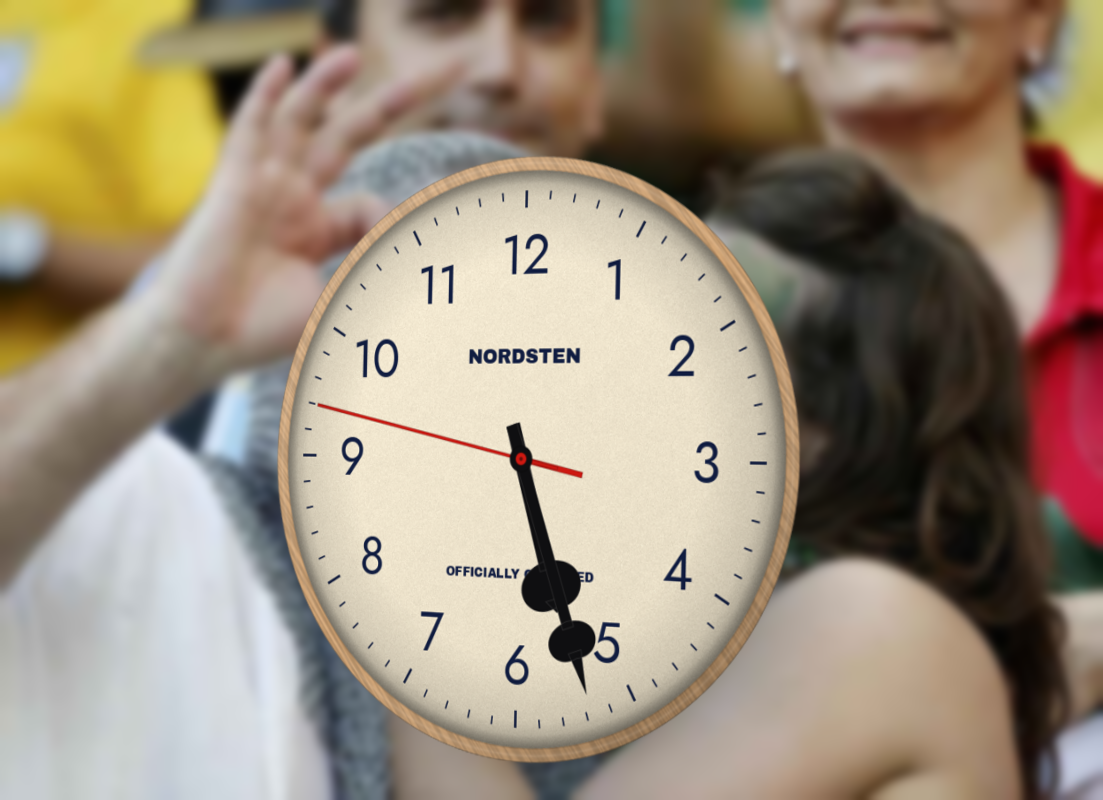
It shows 5:26:47
